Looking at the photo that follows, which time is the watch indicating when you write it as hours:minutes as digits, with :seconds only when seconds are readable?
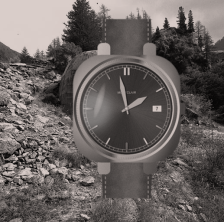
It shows 1:58
